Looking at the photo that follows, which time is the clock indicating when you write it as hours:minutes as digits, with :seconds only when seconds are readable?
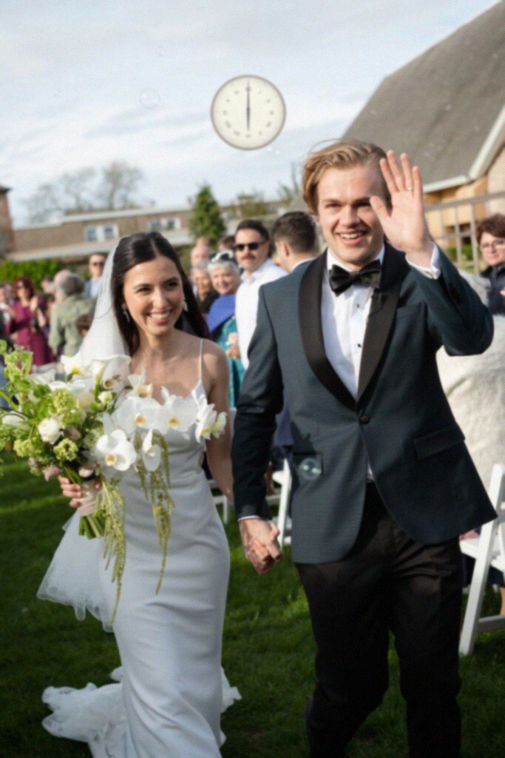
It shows 6:00
